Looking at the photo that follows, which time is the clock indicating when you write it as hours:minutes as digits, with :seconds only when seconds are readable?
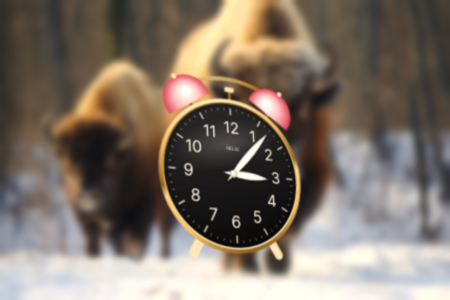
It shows 3:07
